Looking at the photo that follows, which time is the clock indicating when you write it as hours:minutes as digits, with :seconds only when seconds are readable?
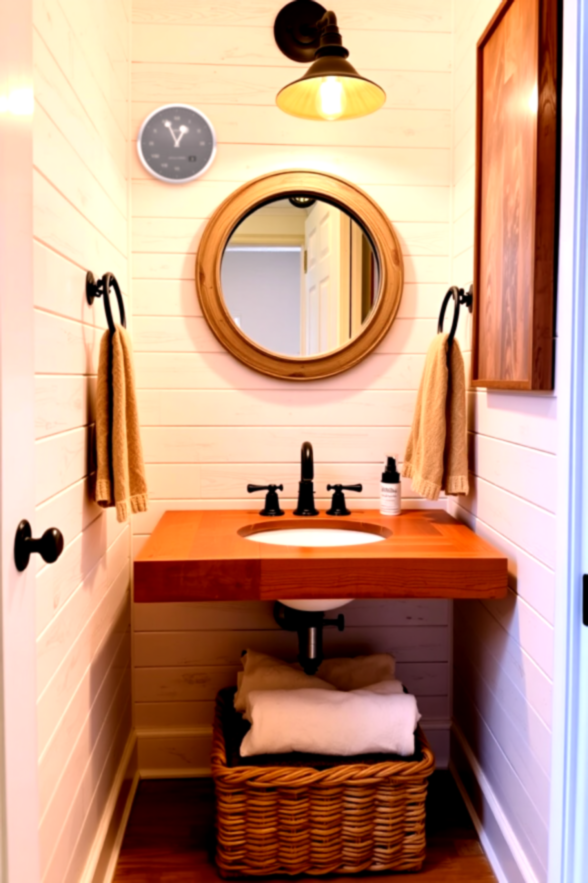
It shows 12:56
